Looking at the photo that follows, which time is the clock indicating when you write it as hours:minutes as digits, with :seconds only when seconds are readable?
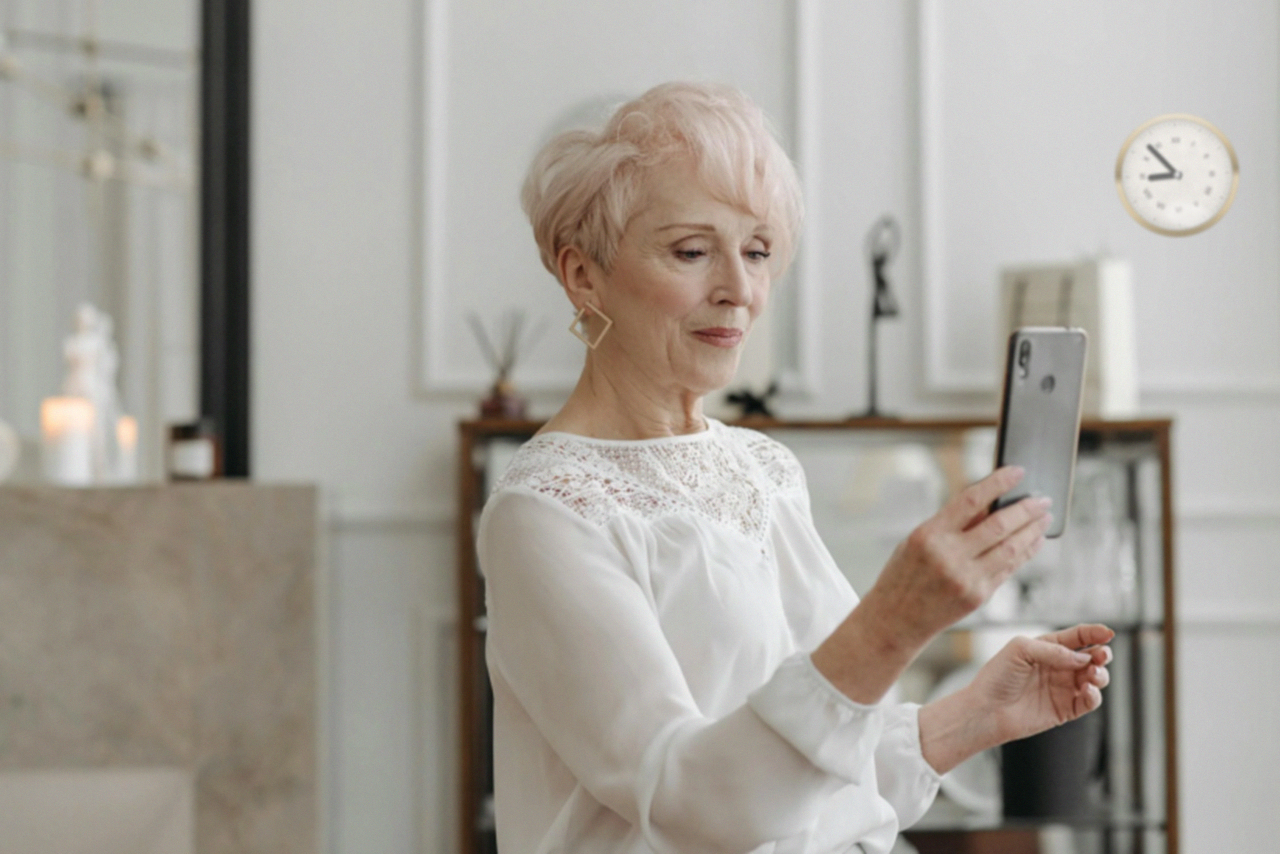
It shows 8:53
